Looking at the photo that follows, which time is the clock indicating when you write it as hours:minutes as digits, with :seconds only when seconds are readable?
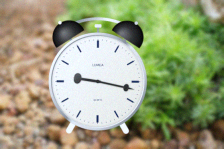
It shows 9:17
